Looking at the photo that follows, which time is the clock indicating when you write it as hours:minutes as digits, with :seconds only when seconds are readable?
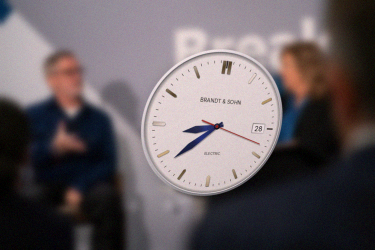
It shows 8:38:18
